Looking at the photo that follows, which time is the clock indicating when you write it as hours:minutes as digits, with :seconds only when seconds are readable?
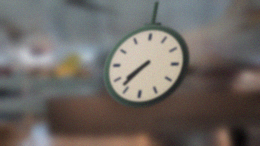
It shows 7:37
